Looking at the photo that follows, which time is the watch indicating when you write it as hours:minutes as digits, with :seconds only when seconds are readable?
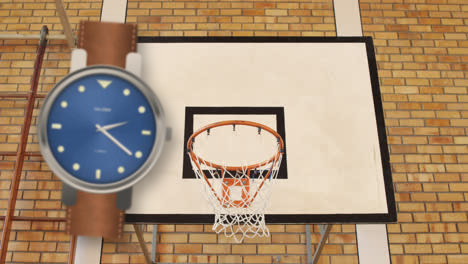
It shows 2:21
